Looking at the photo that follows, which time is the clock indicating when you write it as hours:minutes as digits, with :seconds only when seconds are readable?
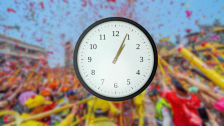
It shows 1:04
